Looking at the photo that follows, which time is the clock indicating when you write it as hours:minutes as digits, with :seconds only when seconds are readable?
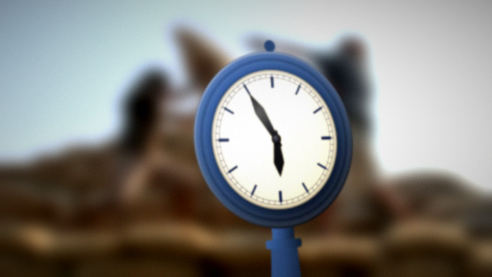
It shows 5:55
